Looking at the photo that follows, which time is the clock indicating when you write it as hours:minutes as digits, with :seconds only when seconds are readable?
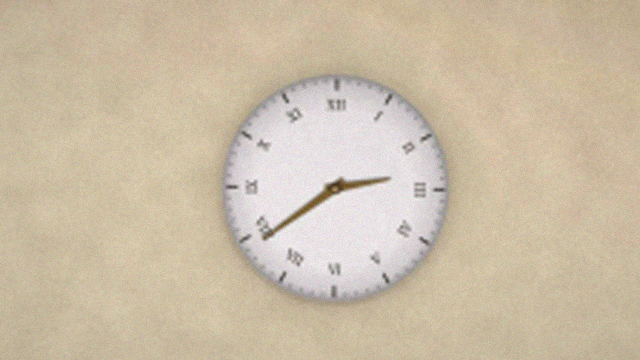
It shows 2:39
